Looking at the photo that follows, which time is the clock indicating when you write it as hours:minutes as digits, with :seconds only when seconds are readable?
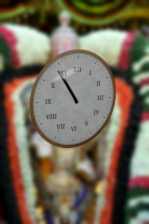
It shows 10:54
